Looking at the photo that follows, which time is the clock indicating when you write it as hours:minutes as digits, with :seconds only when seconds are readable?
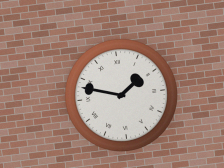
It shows 1:48
